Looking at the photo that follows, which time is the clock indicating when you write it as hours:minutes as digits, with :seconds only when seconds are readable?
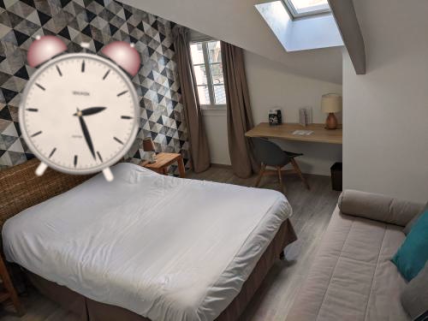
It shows 2:26
